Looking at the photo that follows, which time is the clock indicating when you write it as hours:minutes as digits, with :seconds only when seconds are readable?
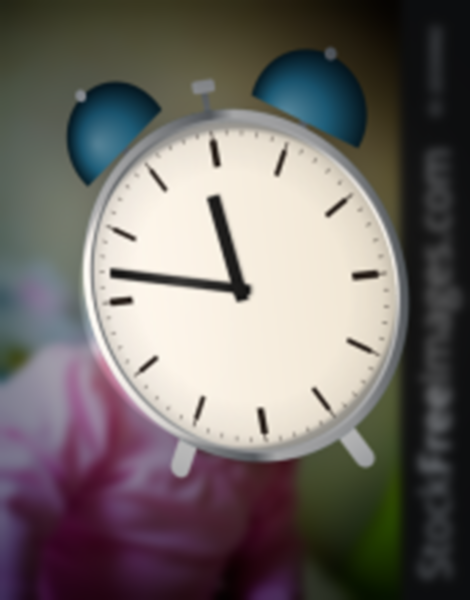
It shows 11:47
